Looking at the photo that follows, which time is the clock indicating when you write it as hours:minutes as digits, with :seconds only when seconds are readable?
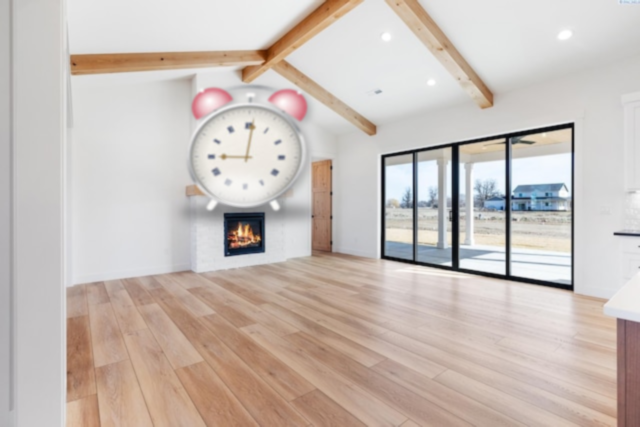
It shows 9:01
